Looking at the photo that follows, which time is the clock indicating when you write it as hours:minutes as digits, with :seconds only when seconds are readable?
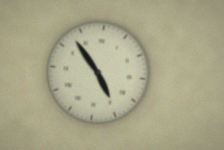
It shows 4:53
